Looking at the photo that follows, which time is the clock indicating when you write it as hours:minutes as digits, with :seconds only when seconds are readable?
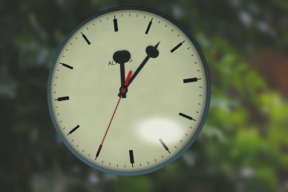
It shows 12:07:35
